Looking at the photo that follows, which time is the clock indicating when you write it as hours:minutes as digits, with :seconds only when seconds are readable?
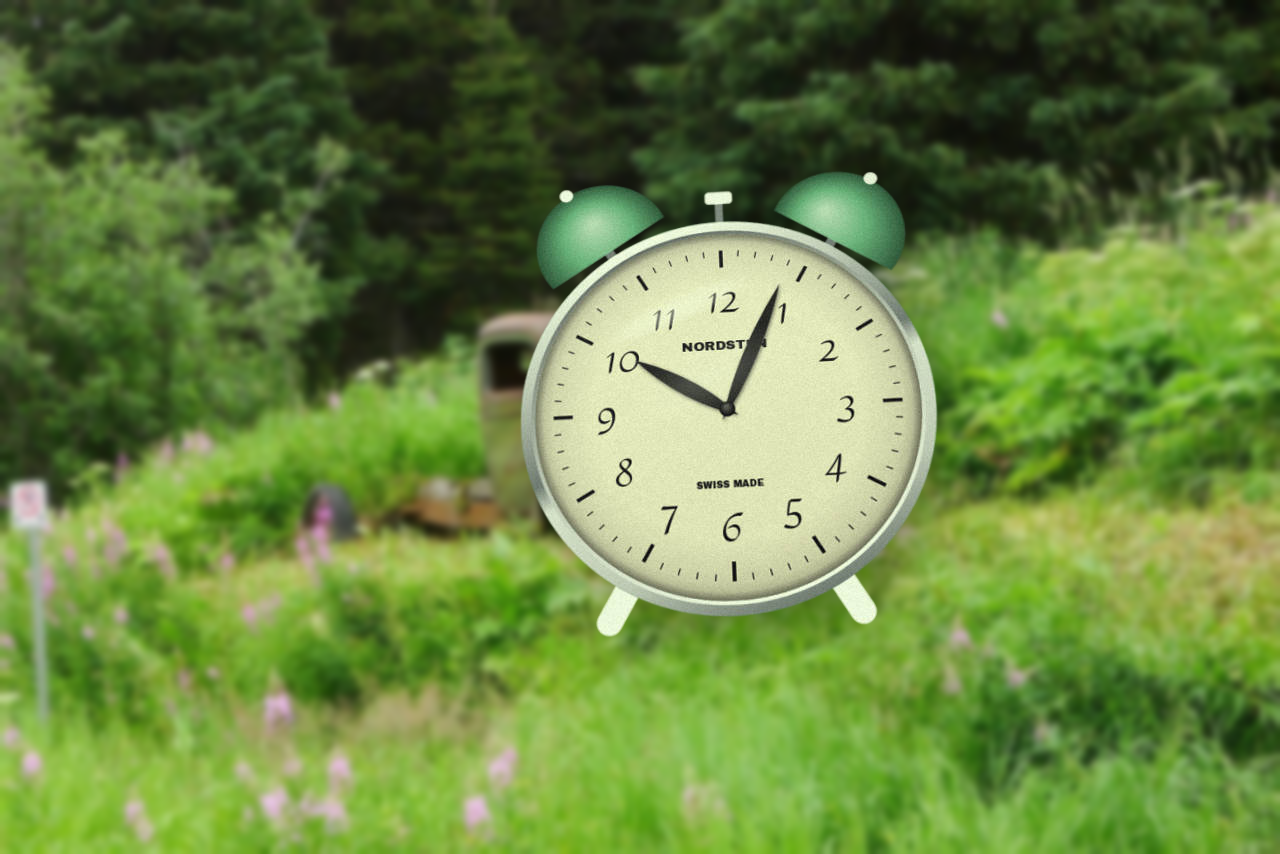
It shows 10:04
